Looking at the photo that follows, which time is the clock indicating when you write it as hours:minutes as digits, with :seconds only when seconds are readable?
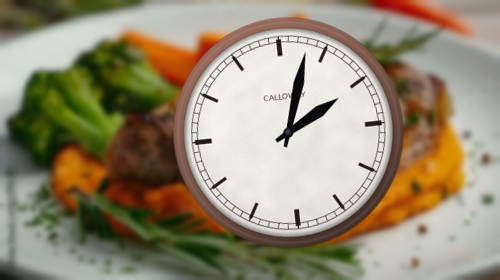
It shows 2:03
